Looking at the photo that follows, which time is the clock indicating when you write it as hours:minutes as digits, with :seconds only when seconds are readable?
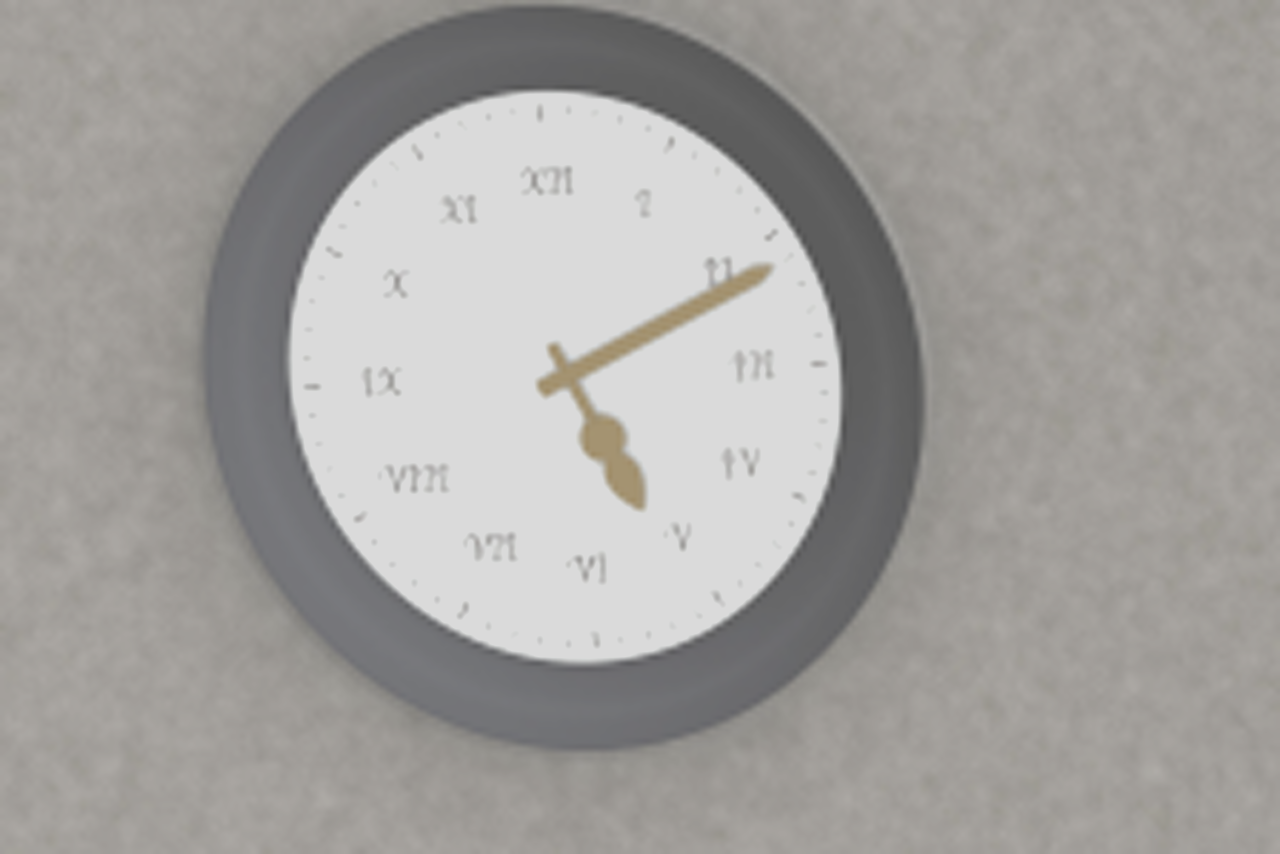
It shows 5:11
